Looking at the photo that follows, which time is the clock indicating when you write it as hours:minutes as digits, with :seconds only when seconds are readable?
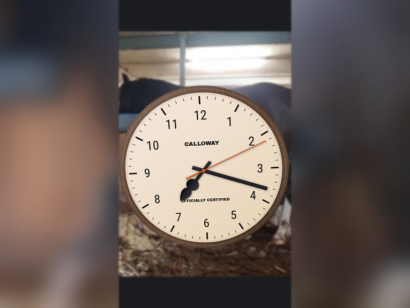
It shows 7:18:11
